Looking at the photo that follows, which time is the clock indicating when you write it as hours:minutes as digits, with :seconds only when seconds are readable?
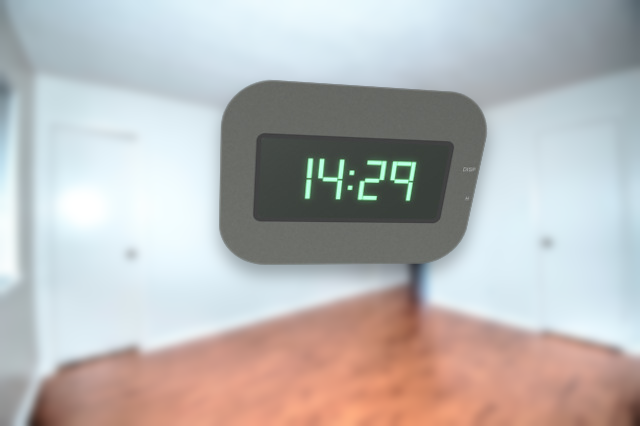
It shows 14:29
